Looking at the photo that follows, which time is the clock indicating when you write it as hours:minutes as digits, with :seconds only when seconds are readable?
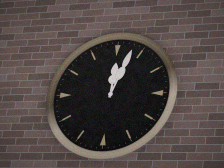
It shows 12:03
